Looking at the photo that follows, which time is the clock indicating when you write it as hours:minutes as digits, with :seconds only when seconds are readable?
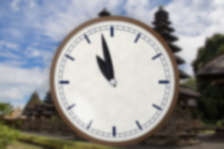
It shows 10:58
